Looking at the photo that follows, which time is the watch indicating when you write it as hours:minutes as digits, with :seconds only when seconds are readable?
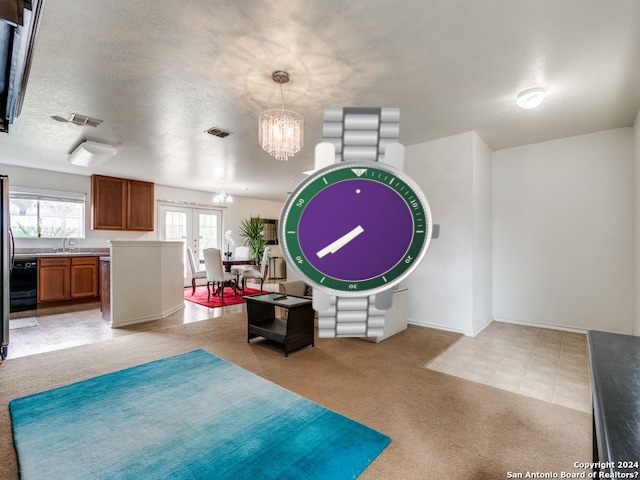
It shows 7:39
